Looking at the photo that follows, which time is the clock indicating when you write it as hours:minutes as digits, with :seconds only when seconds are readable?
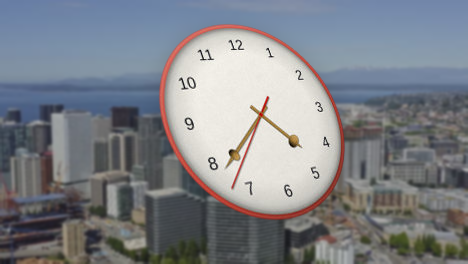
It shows 4:38:37
